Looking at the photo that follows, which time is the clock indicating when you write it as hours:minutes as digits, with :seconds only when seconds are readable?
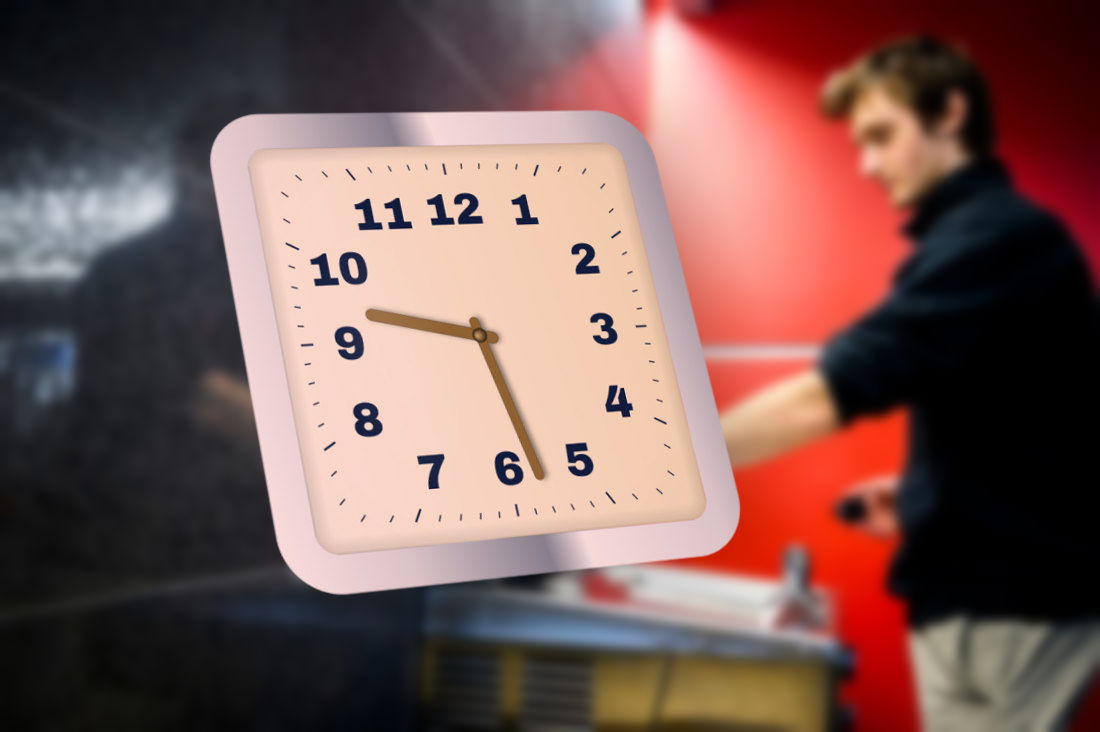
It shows 9:28
